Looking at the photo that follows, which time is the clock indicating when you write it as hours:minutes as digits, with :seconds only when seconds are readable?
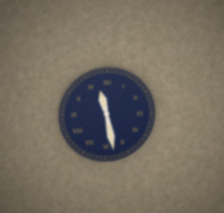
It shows 11:28
